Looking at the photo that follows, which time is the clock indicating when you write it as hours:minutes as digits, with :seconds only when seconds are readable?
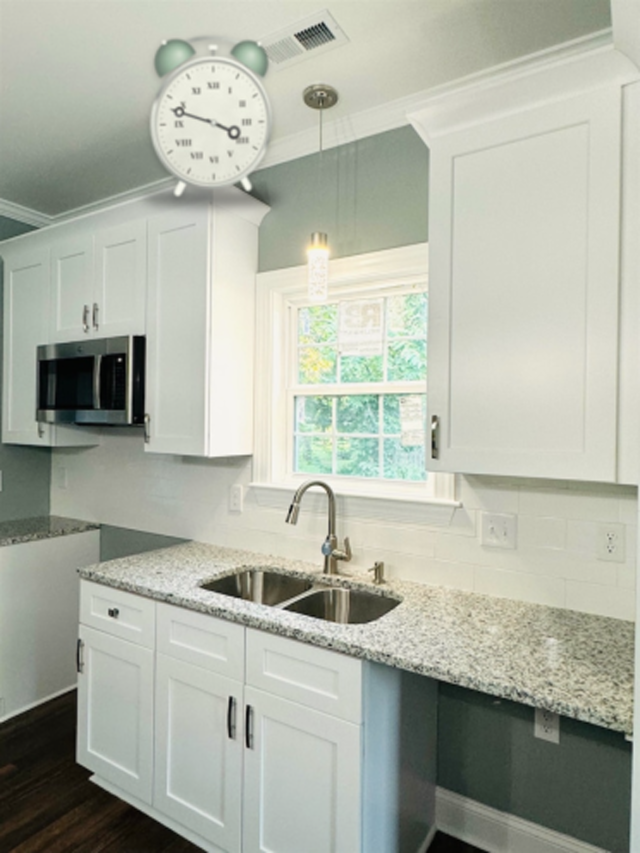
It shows 3:48
